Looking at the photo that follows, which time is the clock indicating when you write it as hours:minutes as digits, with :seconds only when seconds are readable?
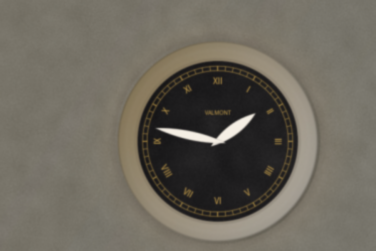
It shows 1:47
